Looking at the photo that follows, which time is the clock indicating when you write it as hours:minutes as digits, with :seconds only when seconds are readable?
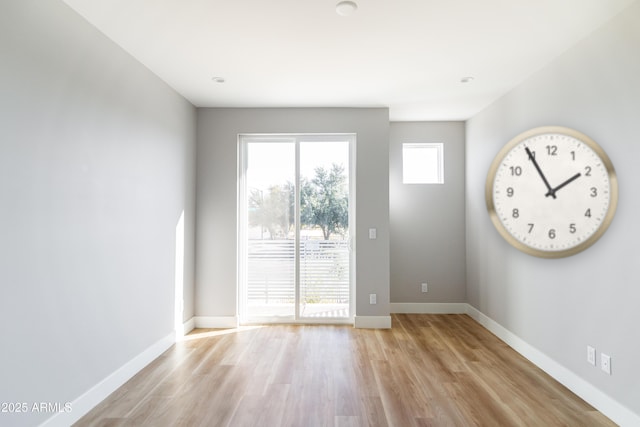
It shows 1:55
